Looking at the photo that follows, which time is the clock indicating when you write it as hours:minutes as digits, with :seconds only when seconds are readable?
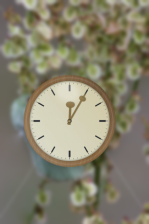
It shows 12:05
